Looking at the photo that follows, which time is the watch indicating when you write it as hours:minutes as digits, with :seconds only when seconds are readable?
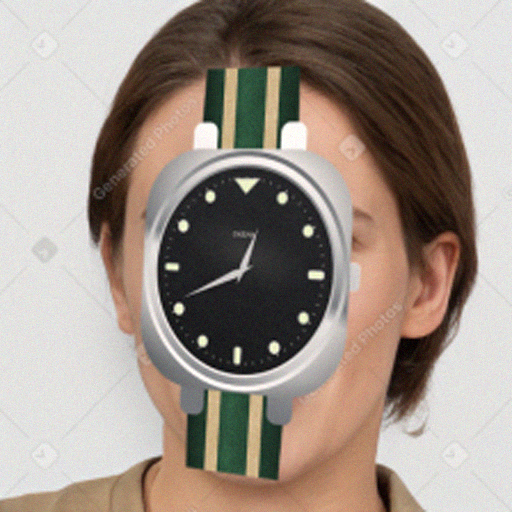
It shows 12:41
